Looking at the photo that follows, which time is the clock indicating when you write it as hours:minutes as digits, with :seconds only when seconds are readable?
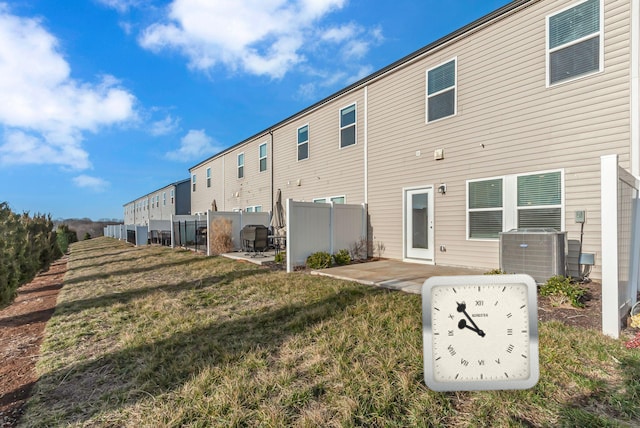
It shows 9:54
